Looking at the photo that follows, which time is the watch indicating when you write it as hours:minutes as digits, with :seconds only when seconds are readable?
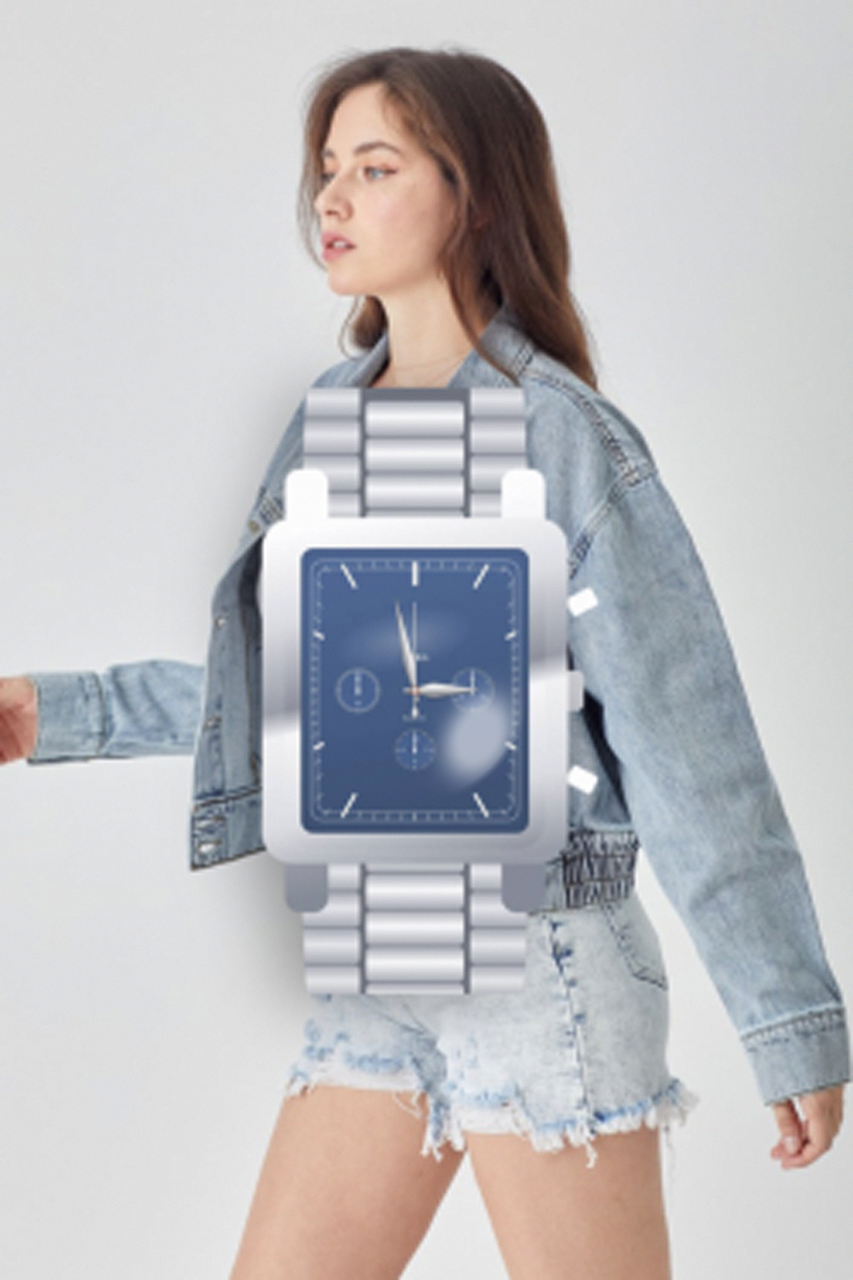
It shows 2:58
